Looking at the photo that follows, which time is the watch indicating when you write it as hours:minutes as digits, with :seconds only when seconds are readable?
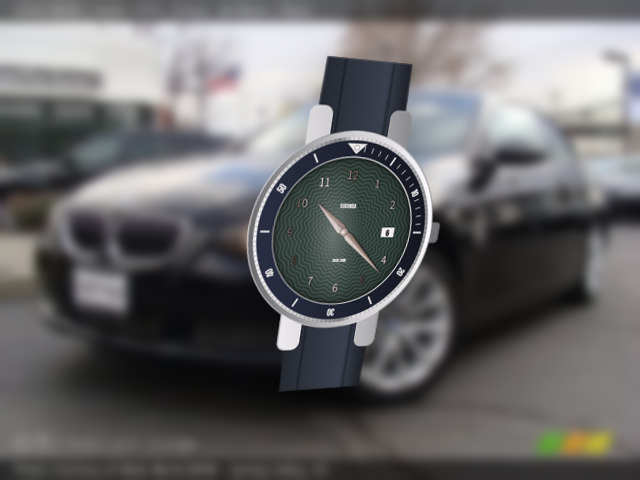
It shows 10:22
